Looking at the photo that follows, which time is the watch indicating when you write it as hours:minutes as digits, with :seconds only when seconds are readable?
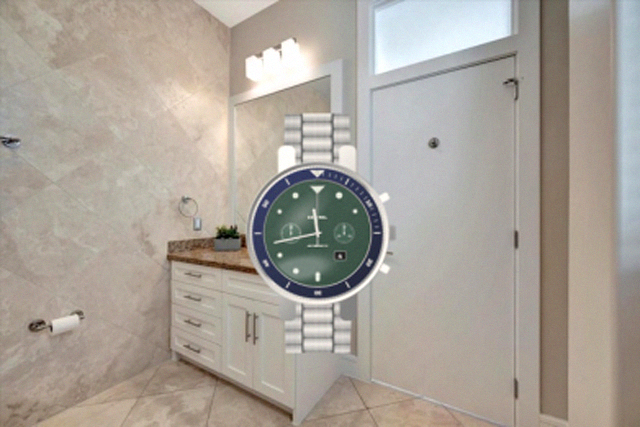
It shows 11:43
